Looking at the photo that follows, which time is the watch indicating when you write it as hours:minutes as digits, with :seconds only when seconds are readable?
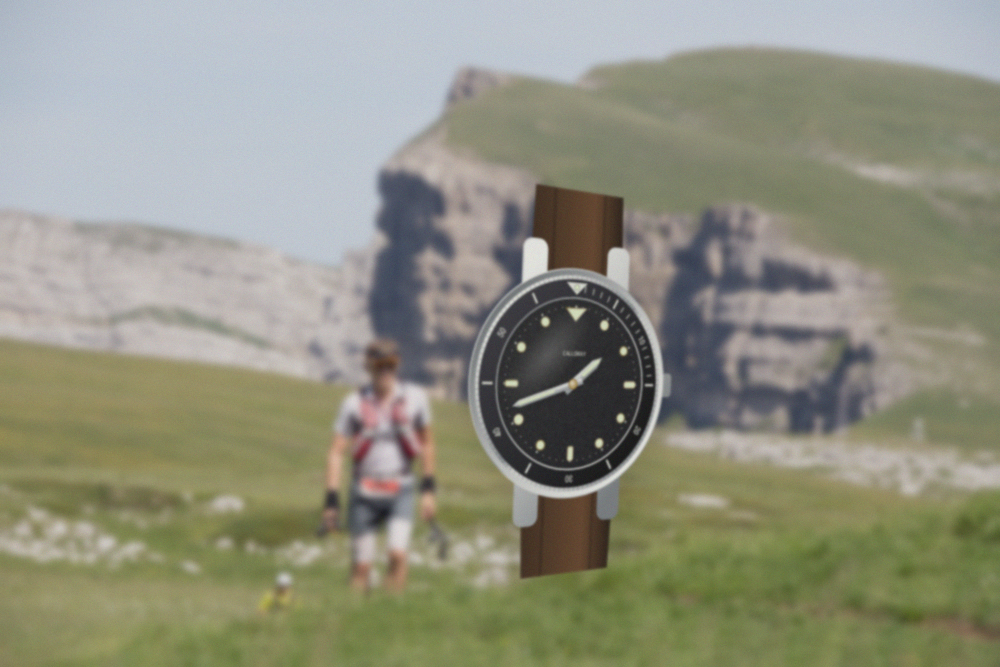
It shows 1:42
